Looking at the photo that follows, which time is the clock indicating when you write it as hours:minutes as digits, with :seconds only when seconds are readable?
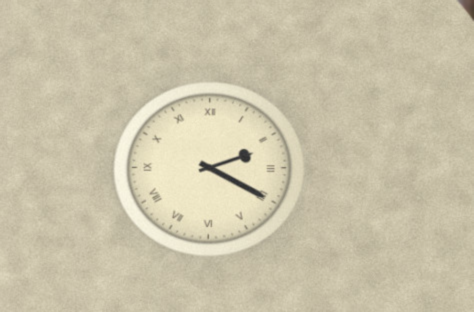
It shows 2:20
